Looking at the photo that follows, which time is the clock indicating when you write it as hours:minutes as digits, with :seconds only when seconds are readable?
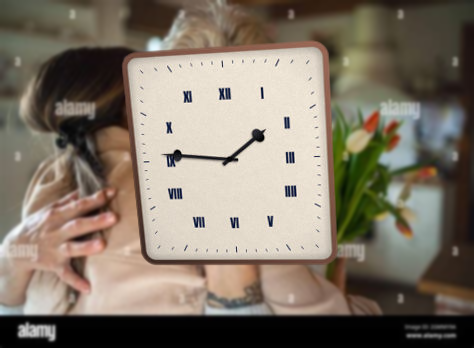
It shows 1:46
